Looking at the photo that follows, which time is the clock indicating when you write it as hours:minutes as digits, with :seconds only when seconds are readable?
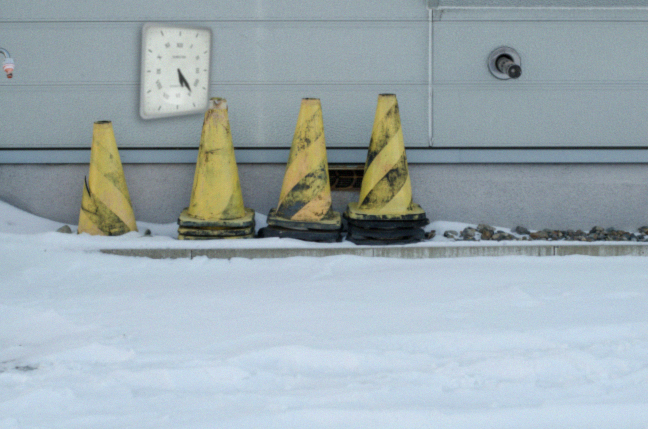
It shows 5:24
